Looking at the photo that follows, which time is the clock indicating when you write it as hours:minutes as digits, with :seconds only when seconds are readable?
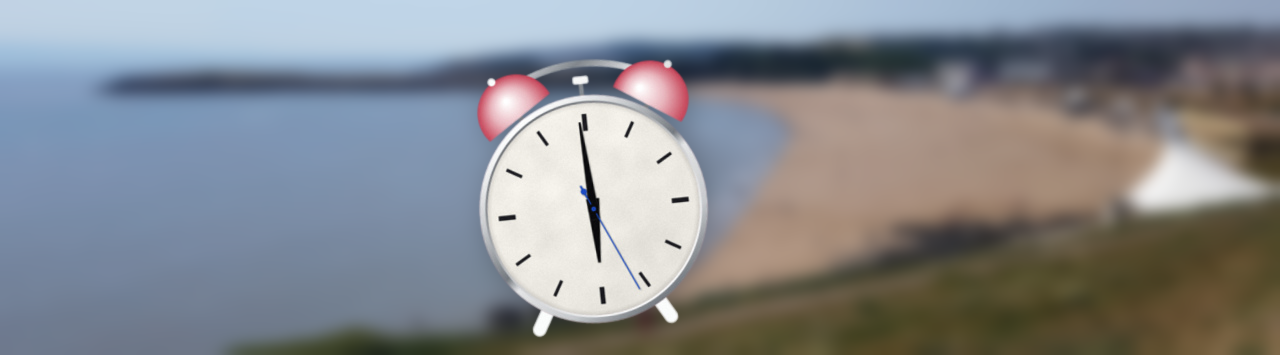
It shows 5:59:26
